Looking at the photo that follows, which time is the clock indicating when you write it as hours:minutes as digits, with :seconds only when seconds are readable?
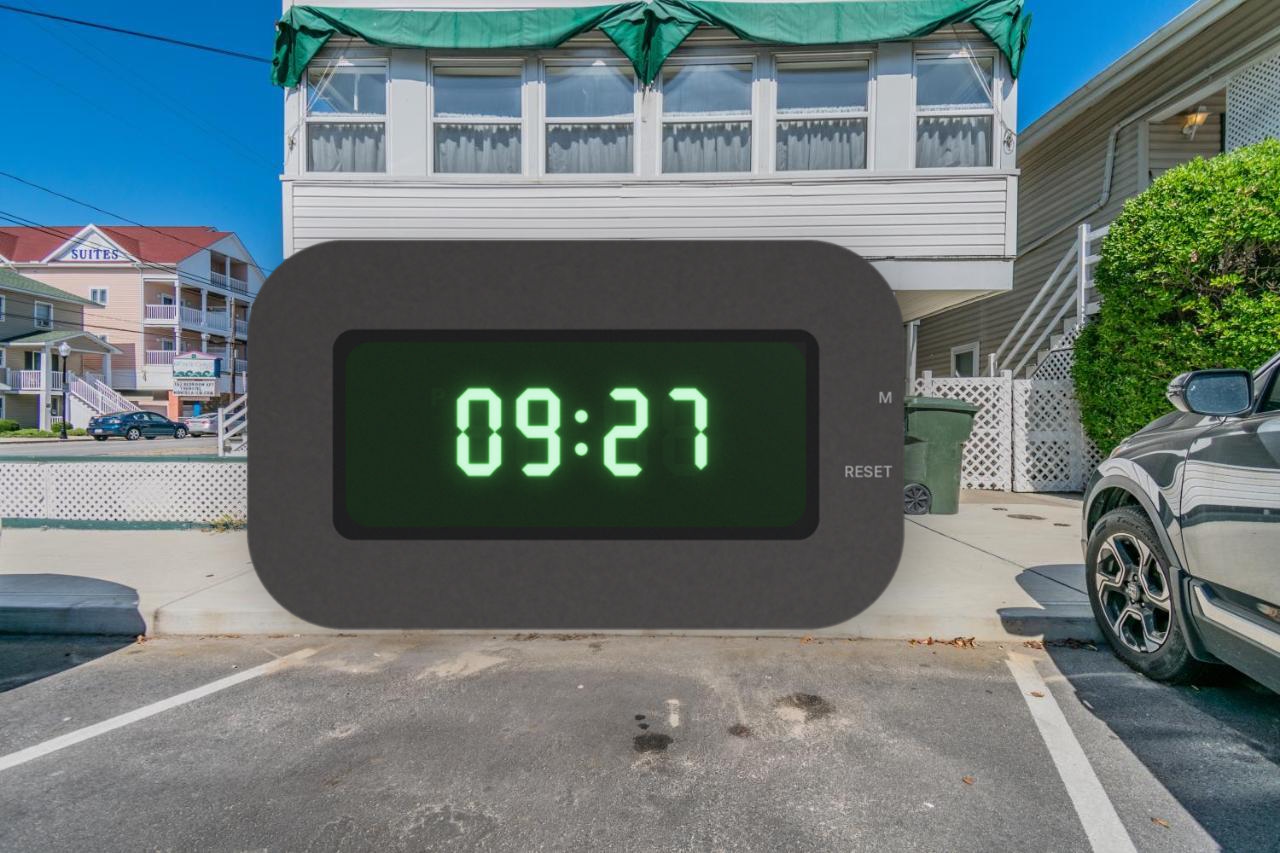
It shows 9:27
